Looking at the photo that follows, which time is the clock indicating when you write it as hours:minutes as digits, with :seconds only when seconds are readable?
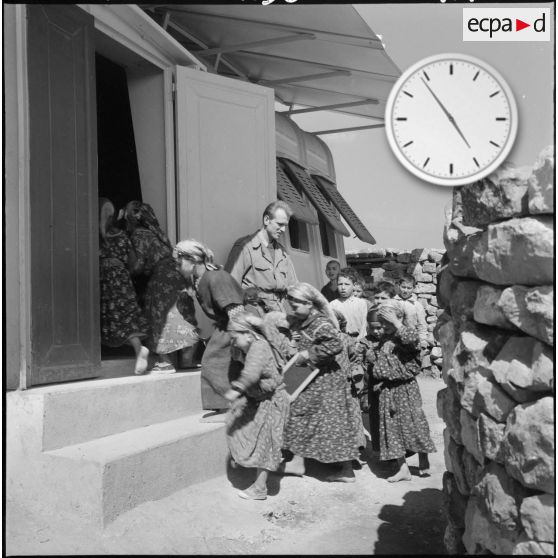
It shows 4:54
